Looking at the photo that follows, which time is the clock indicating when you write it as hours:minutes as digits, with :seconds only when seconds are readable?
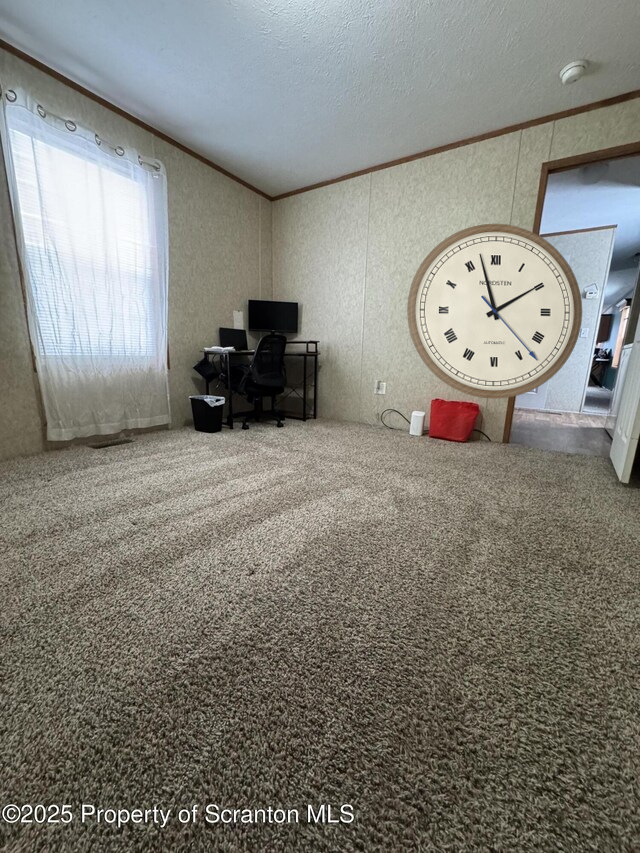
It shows 1:57:23
